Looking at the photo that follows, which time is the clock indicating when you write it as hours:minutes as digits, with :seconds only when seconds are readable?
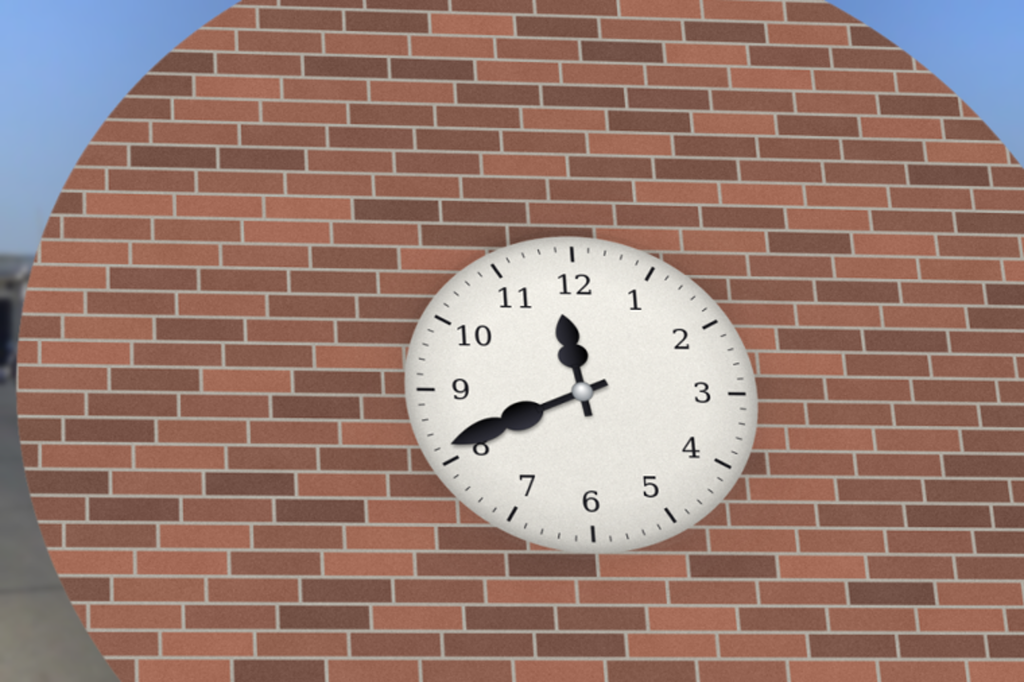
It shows 11:41
